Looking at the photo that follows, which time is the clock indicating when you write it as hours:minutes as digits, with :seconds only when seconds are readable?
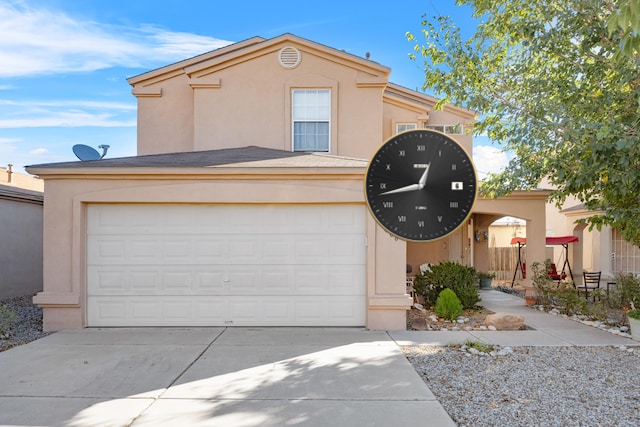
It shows 12:43
